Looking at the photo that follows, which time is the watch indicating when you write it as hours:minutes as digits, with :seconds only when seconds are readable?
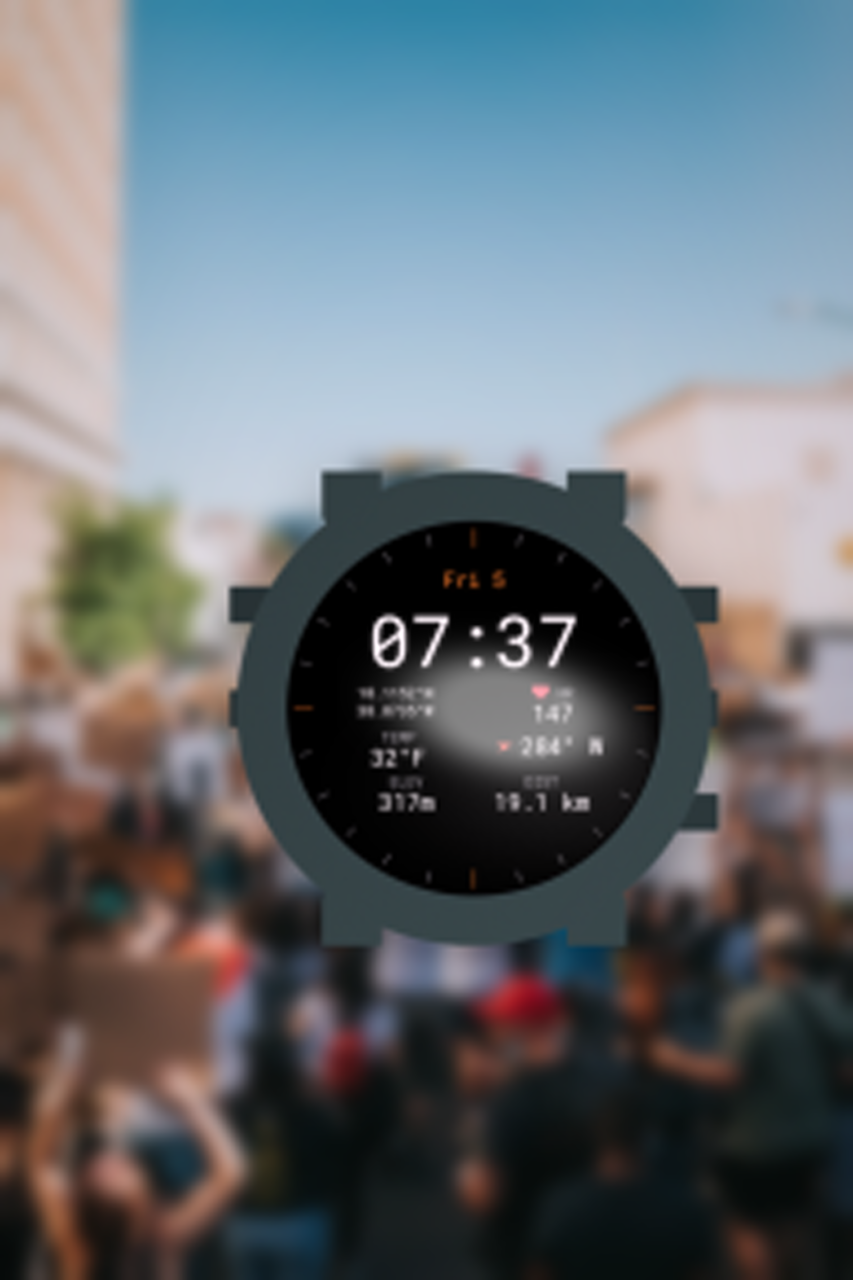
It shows 7:37
